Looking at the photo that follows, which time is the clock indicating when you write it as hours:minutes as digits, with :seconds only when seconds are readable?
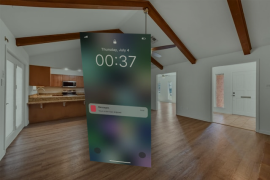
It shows 0:37
